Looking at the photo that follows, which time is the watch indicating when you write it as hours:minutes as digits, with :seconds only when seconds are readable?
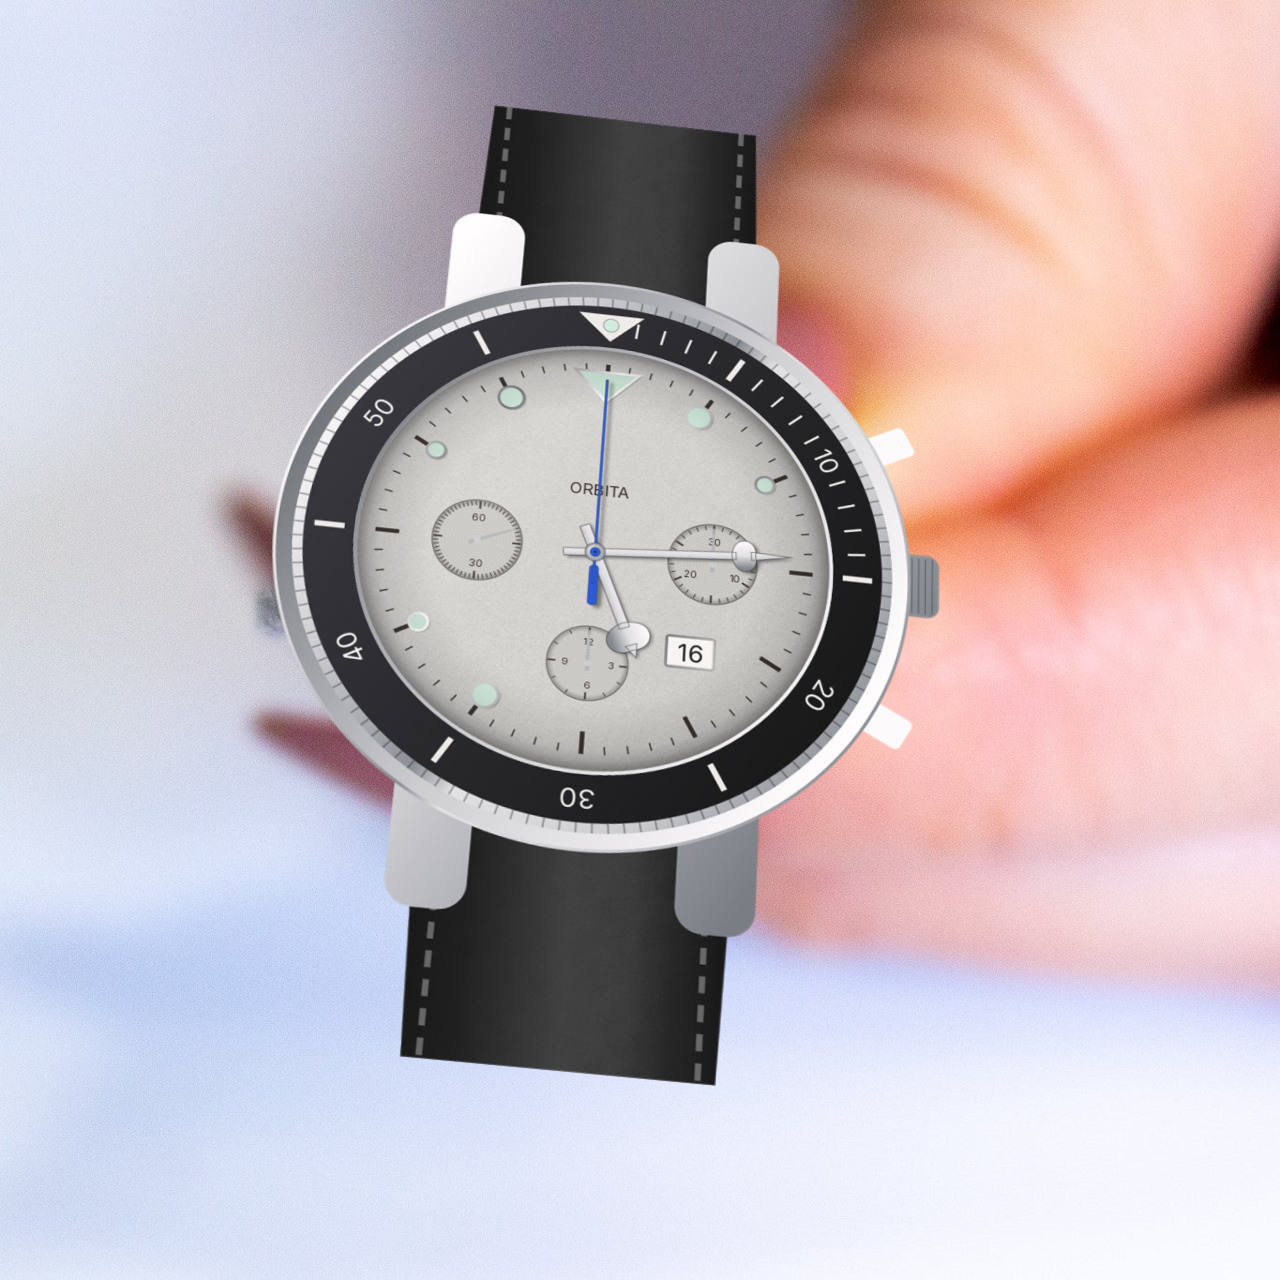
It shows 5:14:11
